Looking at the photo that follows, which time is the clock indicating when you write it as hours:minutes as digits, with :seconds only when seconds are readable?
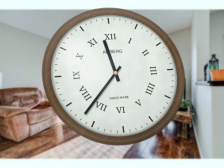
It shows 11:37
